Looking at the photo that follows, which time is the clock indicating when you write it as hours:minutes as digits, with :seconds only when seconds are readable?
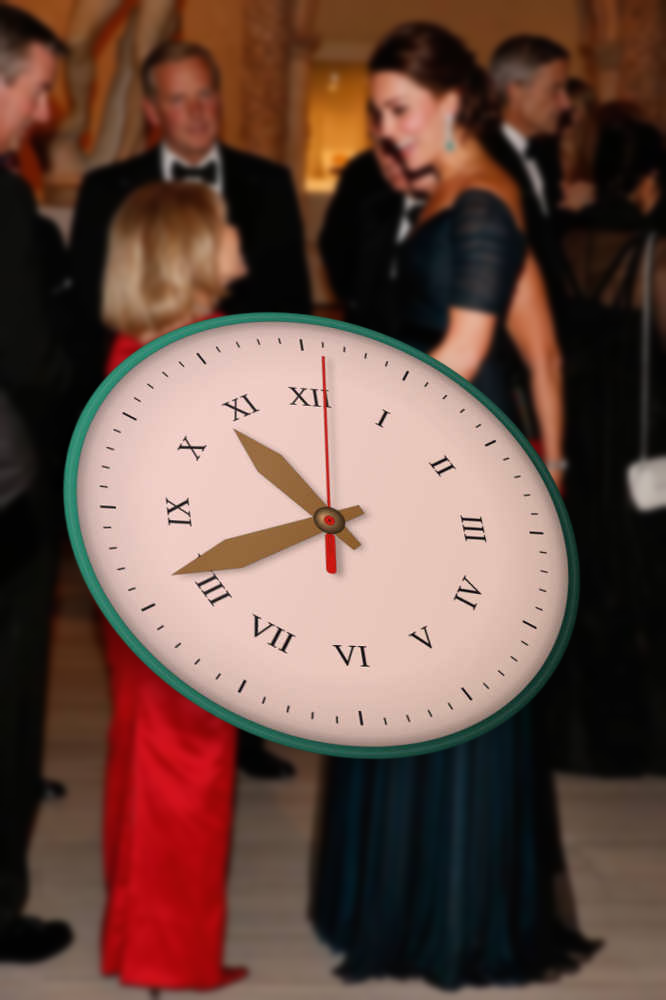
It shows 10:41:01
